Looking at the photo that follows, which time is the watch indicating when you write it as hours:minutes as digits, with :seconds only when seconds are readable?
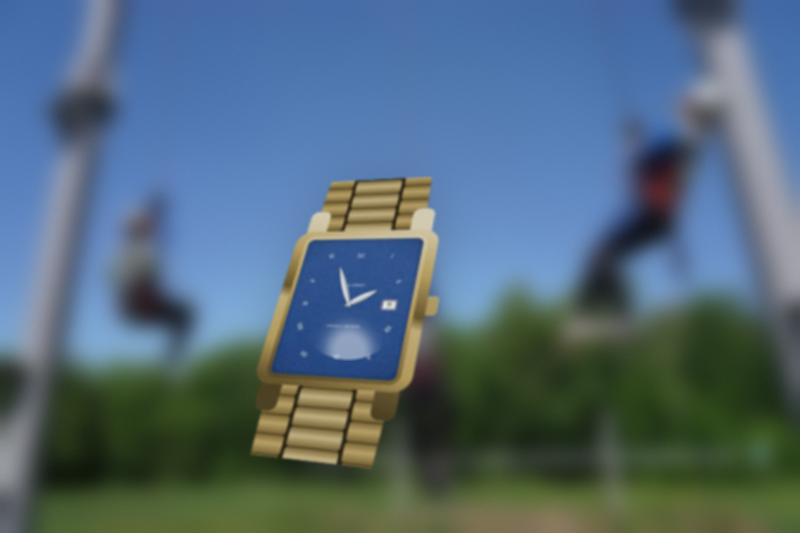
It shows 1:56
